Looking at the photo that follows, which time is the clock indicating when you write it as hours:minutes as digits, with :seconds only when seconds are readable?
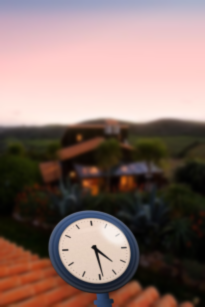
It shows 4:29
